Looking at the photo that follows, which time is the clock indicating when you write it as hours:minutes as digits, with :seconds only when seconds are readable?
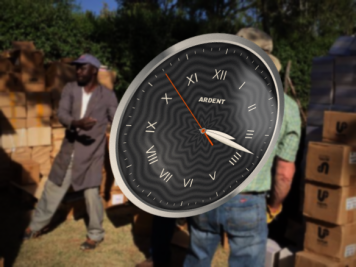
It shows 3:17:52
